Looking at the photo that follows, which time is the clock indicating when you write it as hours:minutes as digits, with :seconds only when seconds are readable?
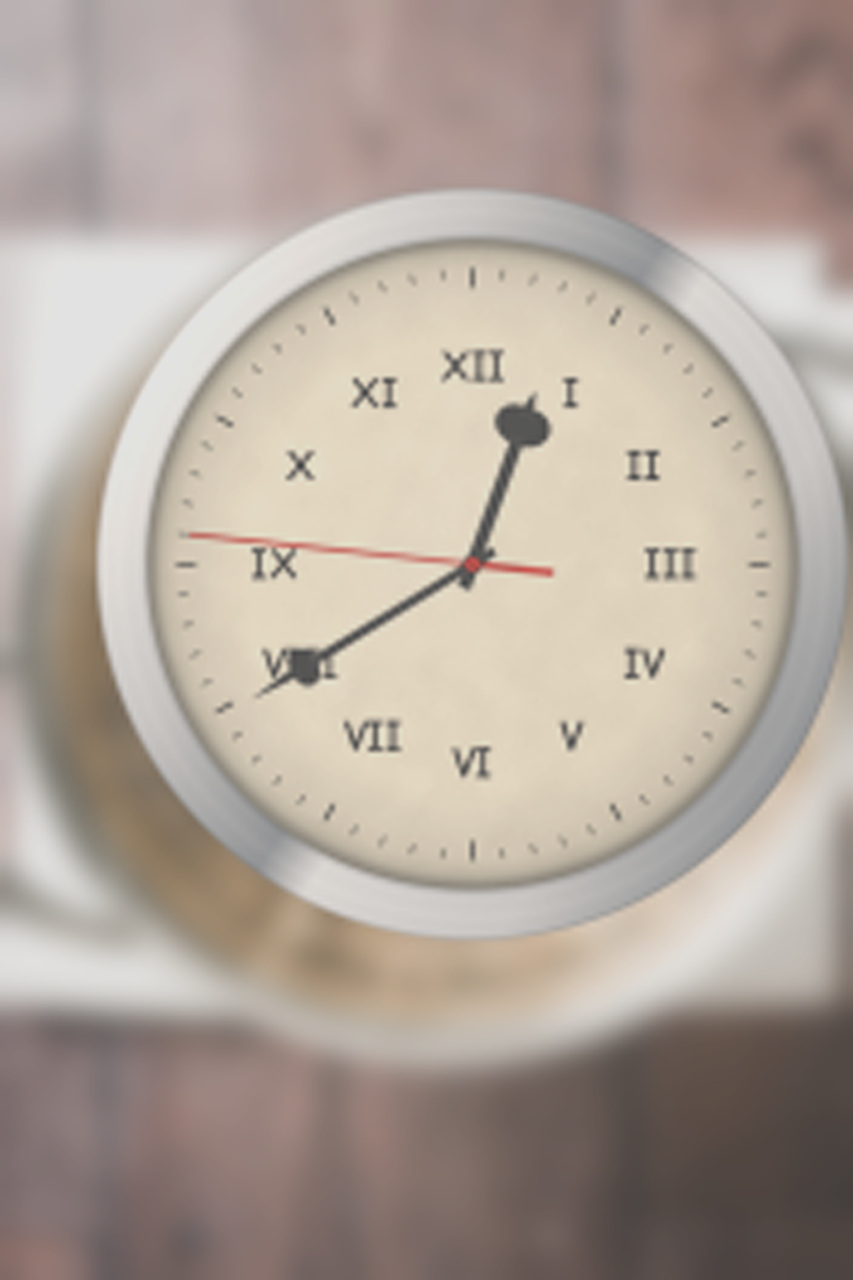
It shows 12:39:46
